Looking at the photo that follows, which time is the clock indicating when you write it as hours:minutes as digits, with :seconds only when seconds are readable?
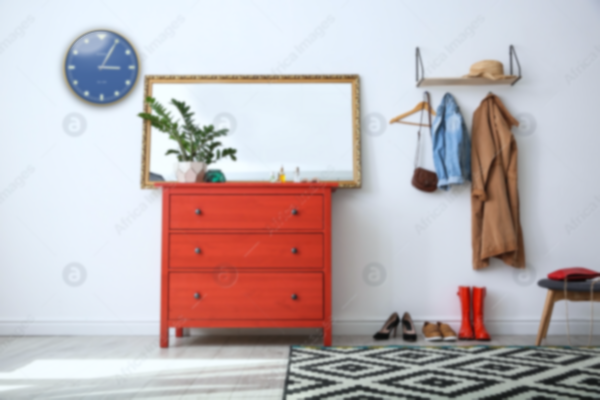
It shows 3:05
